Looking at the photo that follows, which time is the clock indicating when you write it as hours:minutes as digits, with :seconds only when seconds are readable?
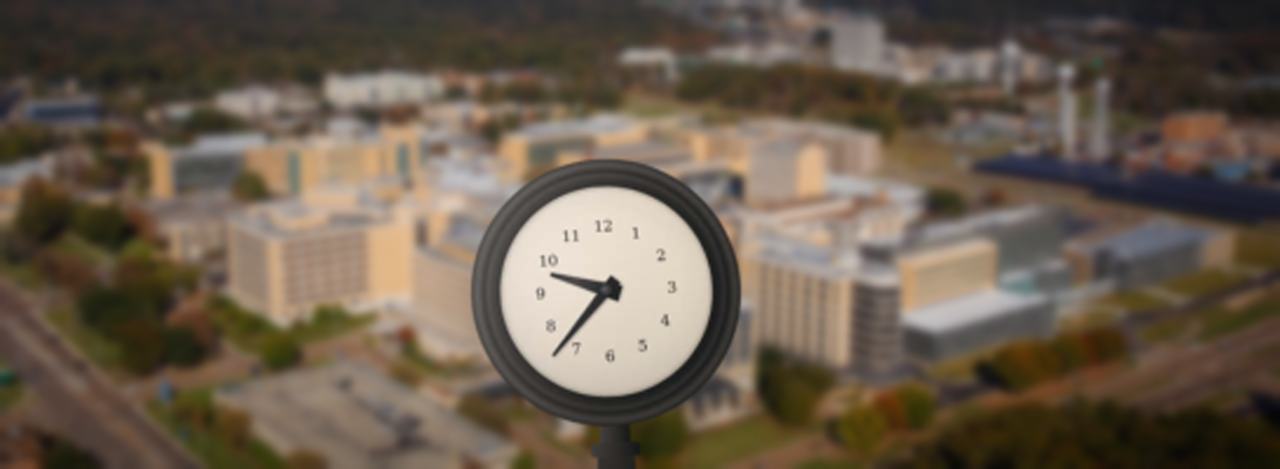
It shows 9:37
